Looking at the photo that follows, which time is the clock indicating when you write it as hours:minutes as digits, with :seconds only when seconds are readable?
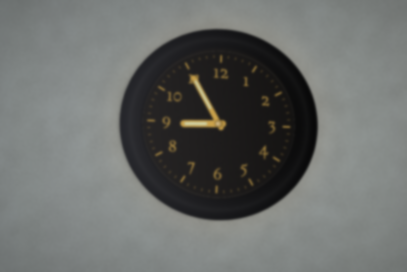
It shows 8:55
